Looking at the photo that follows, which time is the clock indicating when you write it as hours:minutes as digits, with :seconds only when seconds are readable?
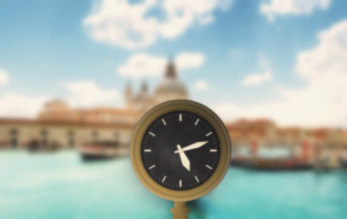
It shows 5:12
